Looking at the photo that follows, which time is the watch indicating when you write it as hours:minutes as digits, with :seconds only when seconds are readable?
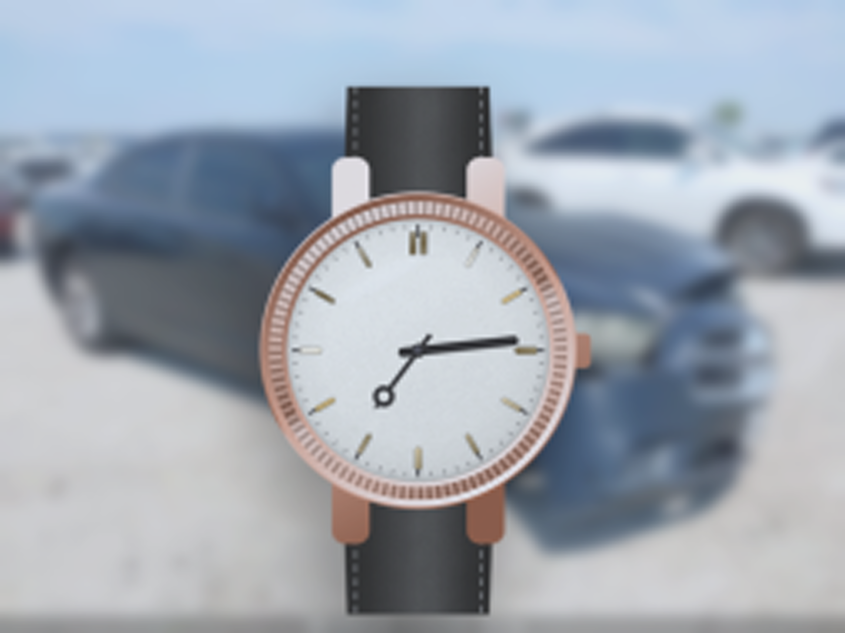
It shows 7:14
